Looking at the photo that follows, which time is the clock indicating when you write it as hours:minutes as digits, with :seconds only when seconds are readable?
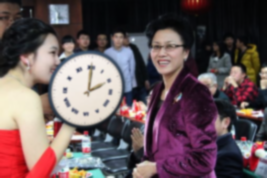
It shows 2:00
